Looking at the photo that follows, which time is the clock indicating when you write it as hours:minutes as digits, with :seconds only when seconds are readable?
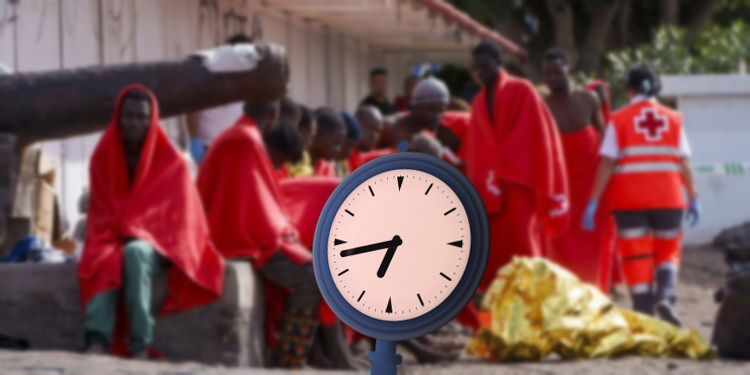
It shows 6:43
